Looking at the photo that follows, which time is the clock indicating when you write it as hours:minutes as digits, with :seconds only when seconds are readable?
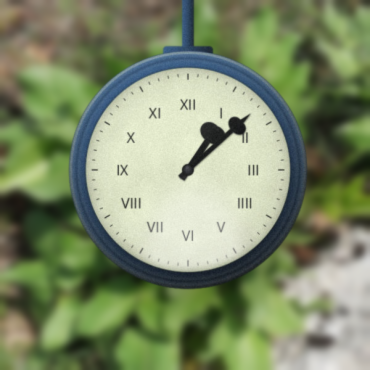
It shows 1:08
